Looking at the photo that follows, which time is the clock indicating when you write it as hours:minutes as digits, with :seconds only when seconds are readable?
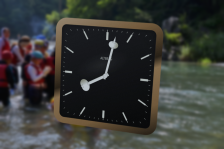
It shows 8:02
